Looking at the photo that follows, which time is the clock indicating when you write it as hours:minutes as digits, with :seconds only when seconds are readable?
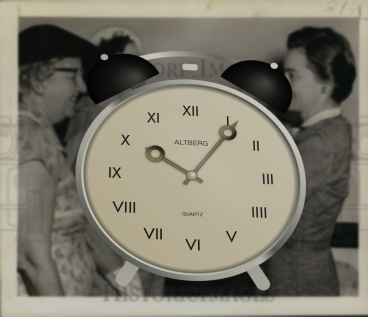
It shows 10:06
